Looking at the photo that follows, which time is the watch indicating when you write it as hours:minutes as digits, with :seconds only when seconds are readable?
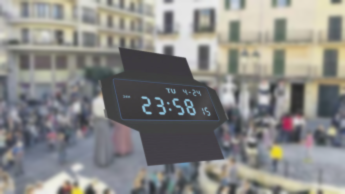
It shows 23:58
